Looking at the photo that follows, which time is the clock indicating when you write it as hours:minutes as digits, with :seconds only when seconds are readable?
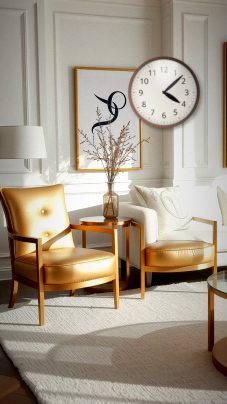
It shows 4:08
